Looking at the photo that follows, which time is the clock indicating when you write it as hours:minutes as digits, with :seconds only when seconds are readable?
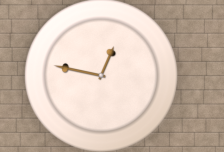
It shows 12:47
